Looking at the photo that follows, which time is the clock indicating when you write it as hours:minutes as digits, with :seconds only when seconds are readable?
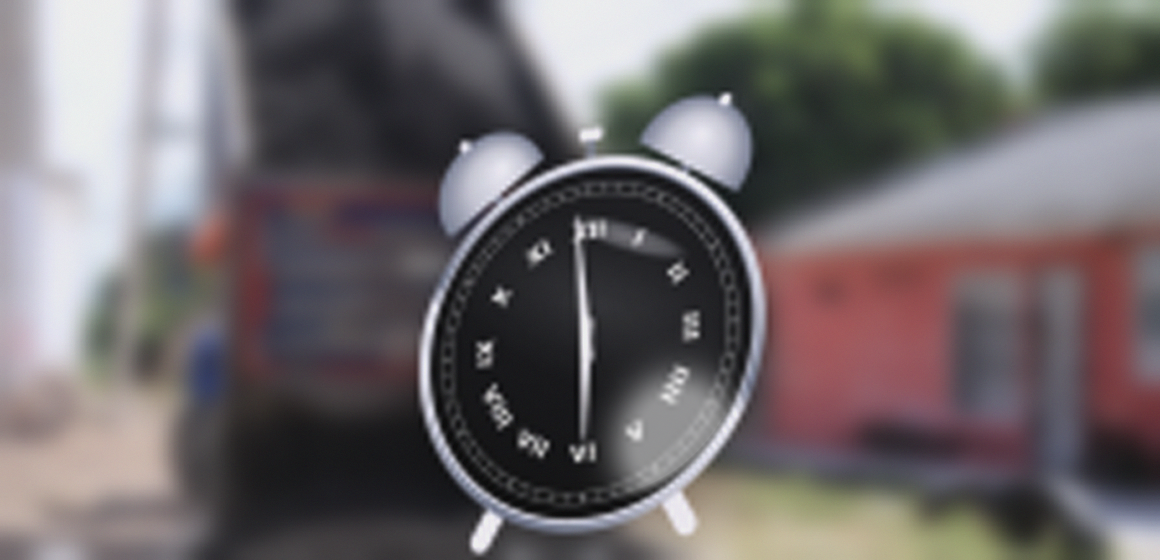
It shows 5:59
